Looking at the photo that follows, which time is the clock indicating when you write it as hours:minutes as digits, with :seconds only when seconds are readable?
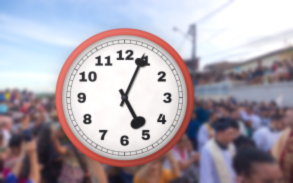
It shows 5:04
